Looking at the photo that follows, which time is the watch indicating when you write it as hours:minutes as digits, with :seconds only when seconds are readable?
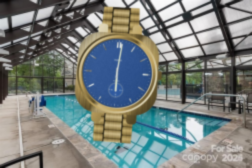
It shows 6:01
